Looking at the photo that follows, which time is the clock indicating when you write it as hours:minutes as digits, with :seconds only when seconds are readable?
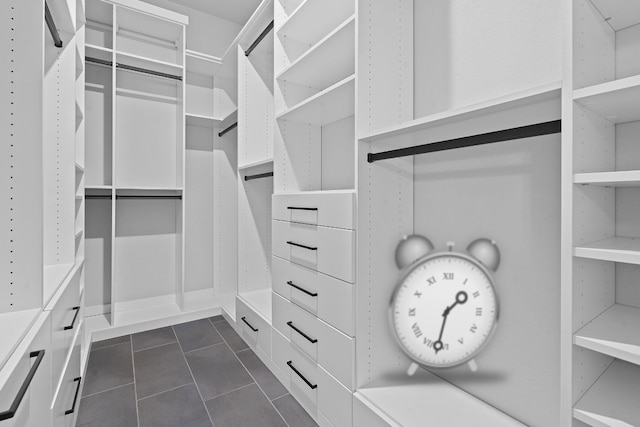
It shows 1:32
